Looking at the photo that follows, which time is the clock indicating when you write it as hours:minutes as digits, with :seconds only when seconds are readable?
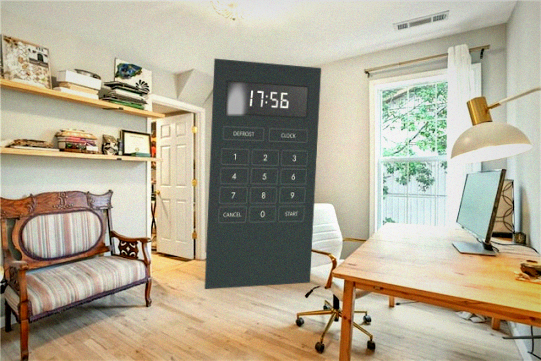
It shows 17:56
